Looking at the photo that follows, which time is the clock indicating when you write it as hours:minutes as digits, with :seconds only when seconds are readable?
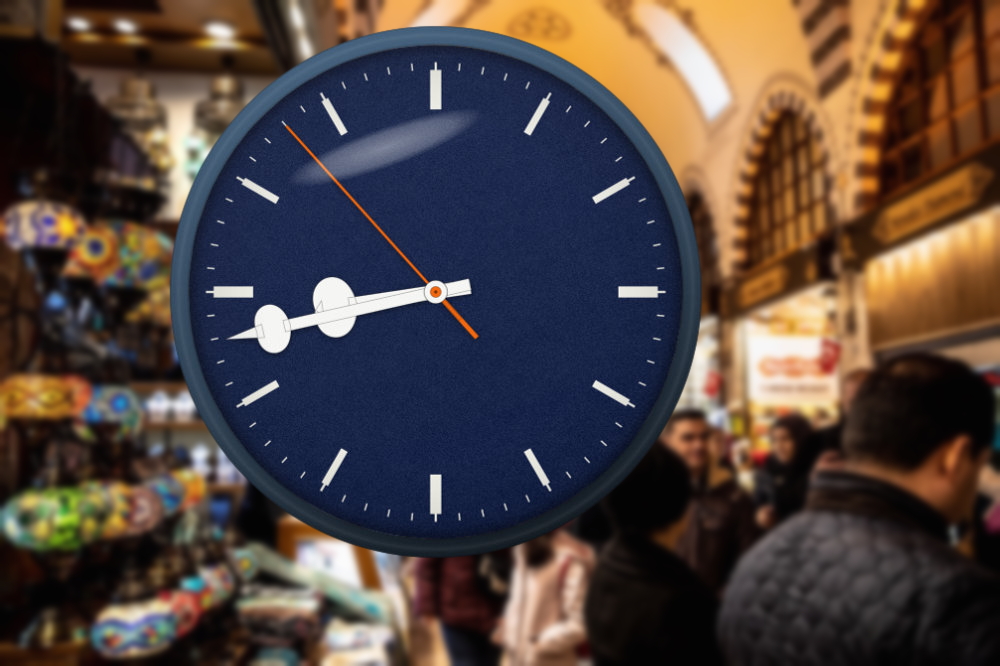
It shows 8:42:53
